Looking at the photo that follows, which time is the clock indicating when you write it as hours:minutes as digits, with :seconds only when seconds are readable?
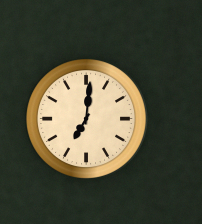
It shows 7:01
